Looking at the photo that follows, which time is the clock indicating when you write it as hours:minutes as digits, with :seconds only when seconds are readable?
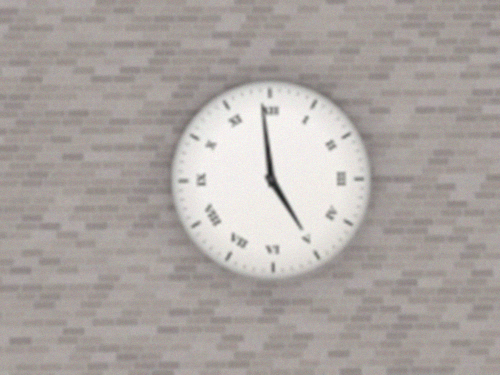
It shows 4:59
